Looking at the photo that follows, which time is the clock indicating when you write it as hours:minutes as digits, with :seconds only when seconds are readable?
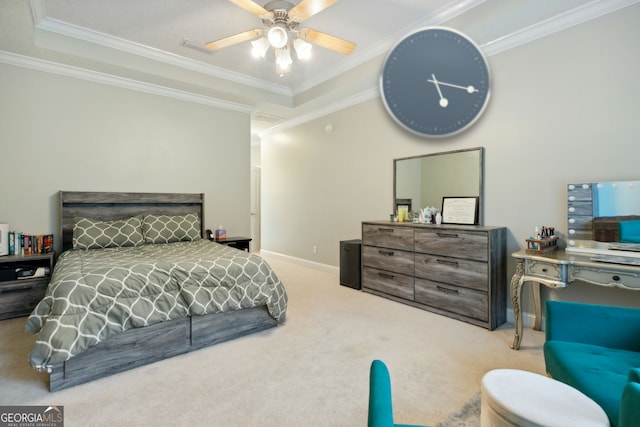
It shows 5:17
